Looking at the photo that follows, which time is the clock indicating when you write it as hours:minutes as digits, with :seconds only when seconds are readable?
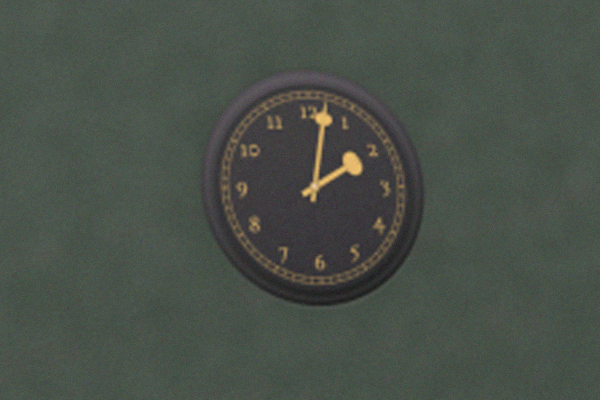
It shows 2:02
